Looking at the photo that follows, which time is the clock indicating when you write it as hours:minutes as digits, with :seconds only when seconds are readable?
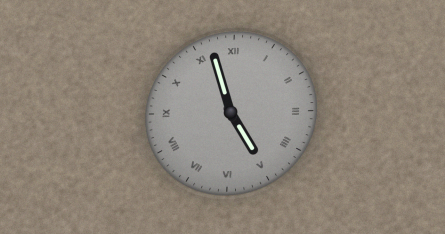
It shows 4:57
